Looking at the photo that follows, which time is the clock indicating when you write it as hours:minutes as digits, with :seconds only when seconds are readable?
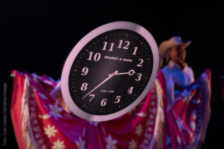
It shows 2:37
